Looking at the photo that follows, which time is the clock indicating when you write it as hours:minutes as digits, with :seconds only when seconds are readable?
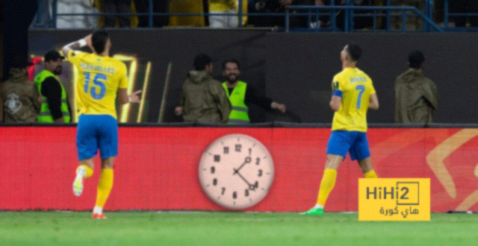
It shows 1:22
